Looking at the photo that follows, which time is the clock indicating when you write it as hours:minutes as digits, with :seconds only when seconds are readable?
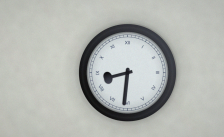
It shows 8:31
